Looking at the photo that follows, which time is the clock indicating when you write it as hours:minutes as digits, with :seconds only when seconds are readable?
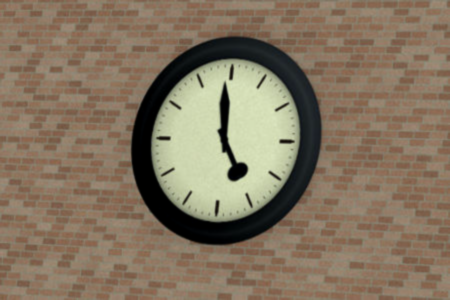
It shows 4:59
